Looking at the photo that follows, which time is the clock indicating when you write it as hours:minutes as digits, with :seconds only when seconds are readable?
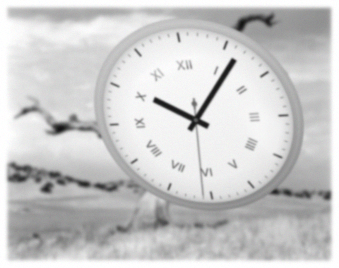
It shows 10:06:31
